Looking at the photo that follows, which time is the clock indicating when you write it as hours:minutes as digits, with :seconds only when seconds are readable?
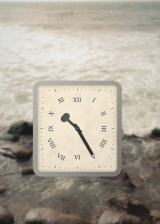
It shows 10:25
